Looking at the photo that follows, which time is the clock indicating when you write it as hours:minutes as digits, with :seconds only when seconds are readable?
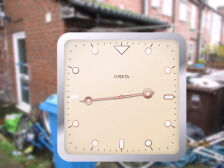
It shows 2:44
